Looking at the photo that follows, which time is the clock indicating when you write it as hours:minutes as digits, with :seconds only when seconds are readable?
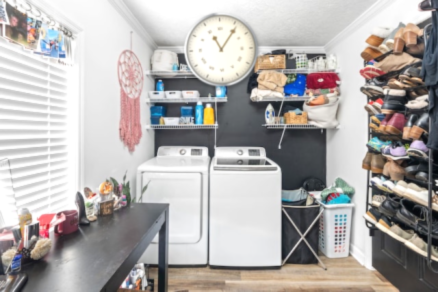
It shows 11:06
